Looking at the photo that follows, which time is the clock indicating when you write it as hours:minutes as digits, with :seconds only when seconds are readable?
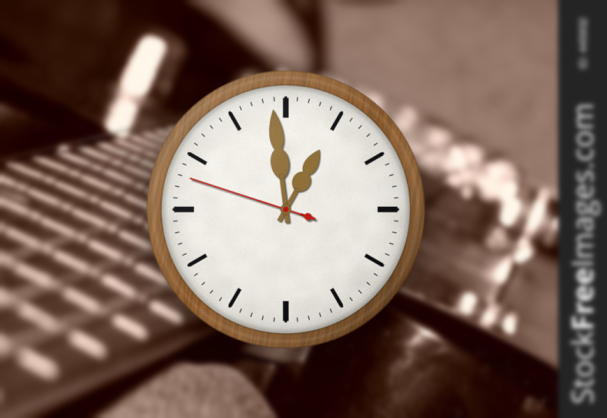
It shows 12:58:48
